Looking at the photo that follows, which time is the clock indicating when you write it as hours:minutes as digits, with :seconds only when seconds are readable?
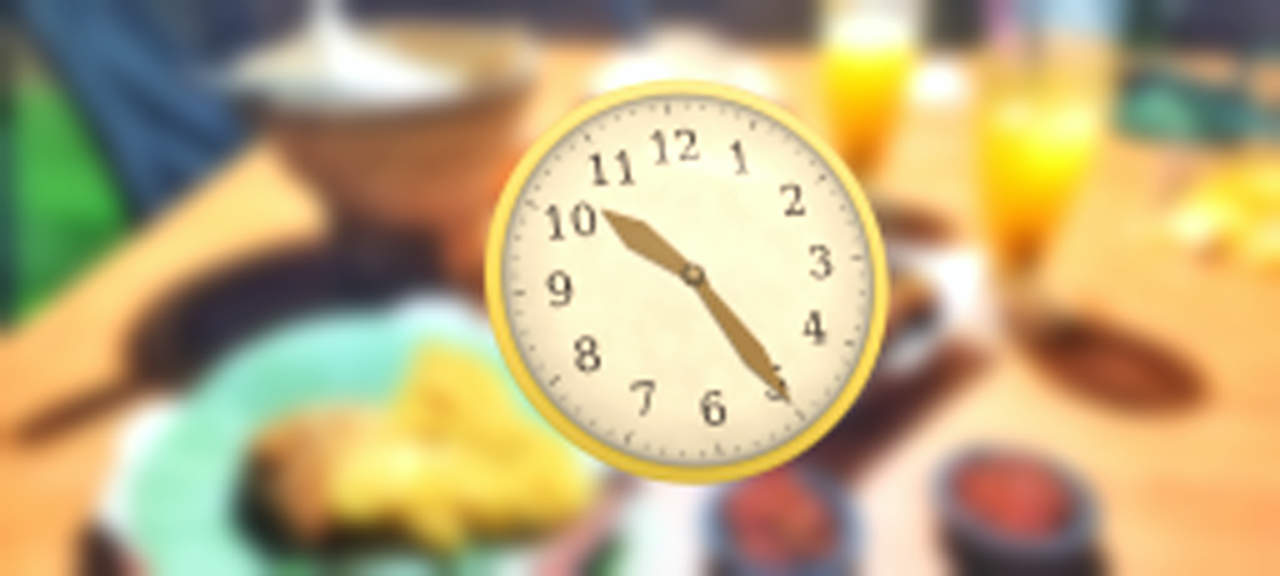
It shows 10:25
